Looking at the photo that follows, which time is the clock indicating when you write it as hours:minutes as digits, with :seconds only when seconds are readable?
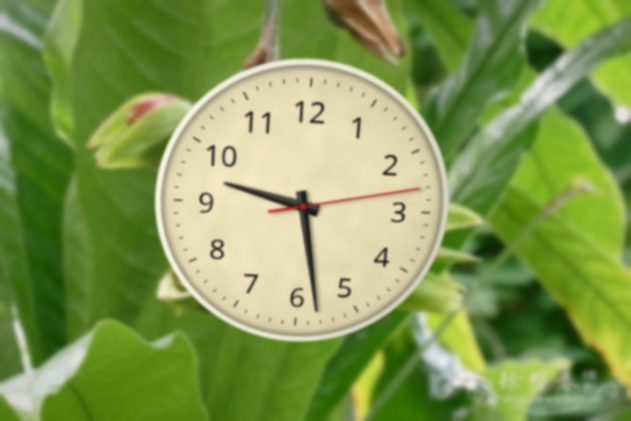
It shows 9:28:13
